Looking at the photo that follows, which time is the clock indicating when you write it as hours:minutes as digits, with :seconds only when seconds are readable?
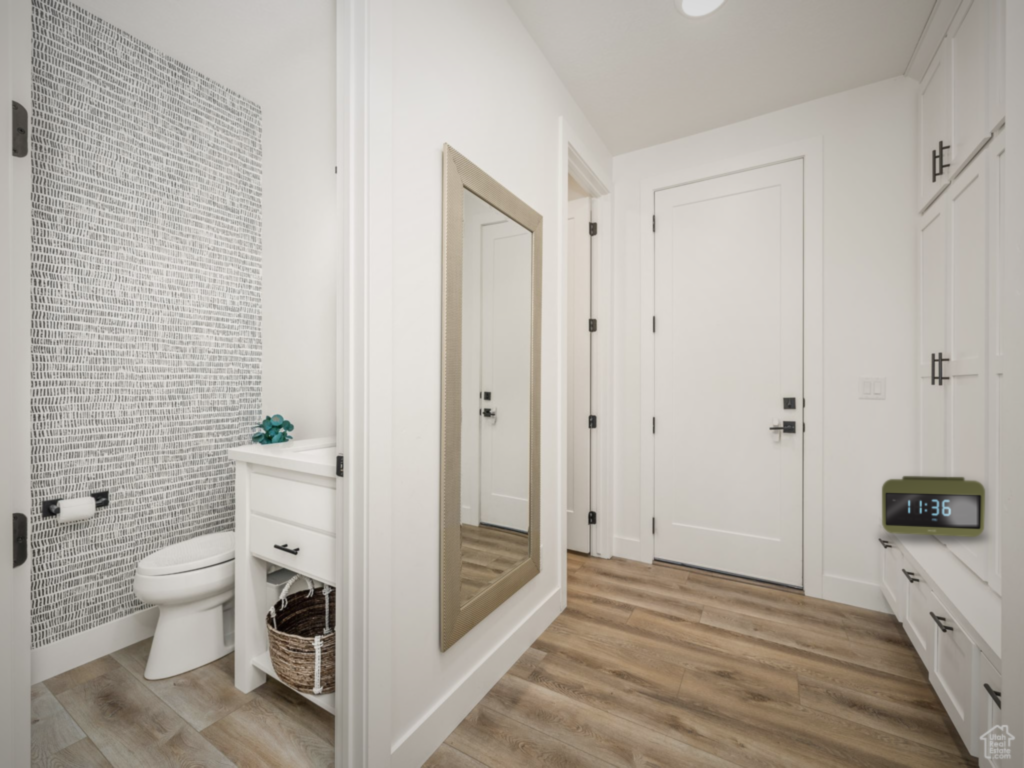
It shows 11:36
